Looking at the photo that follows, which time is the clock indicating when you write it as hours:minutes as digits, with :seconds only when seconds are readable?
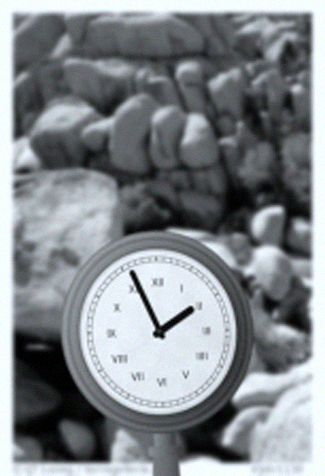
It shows 1:56
